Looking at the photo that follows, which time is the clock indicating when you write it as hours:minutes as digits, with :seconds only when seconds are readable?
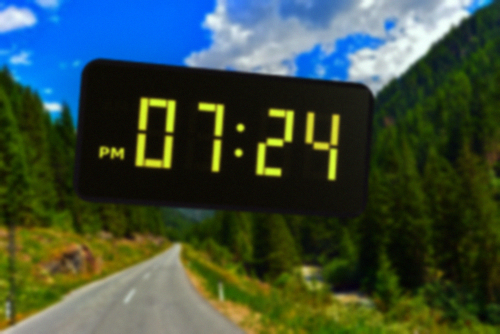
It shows 7:24
